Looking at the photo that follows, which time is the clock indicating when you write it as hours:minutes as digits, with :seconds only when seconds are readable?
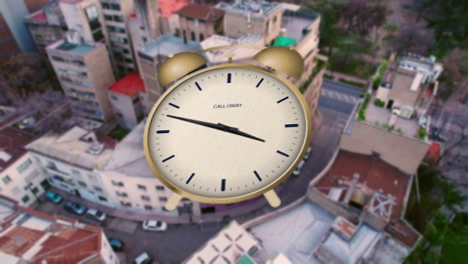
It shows 3:48
